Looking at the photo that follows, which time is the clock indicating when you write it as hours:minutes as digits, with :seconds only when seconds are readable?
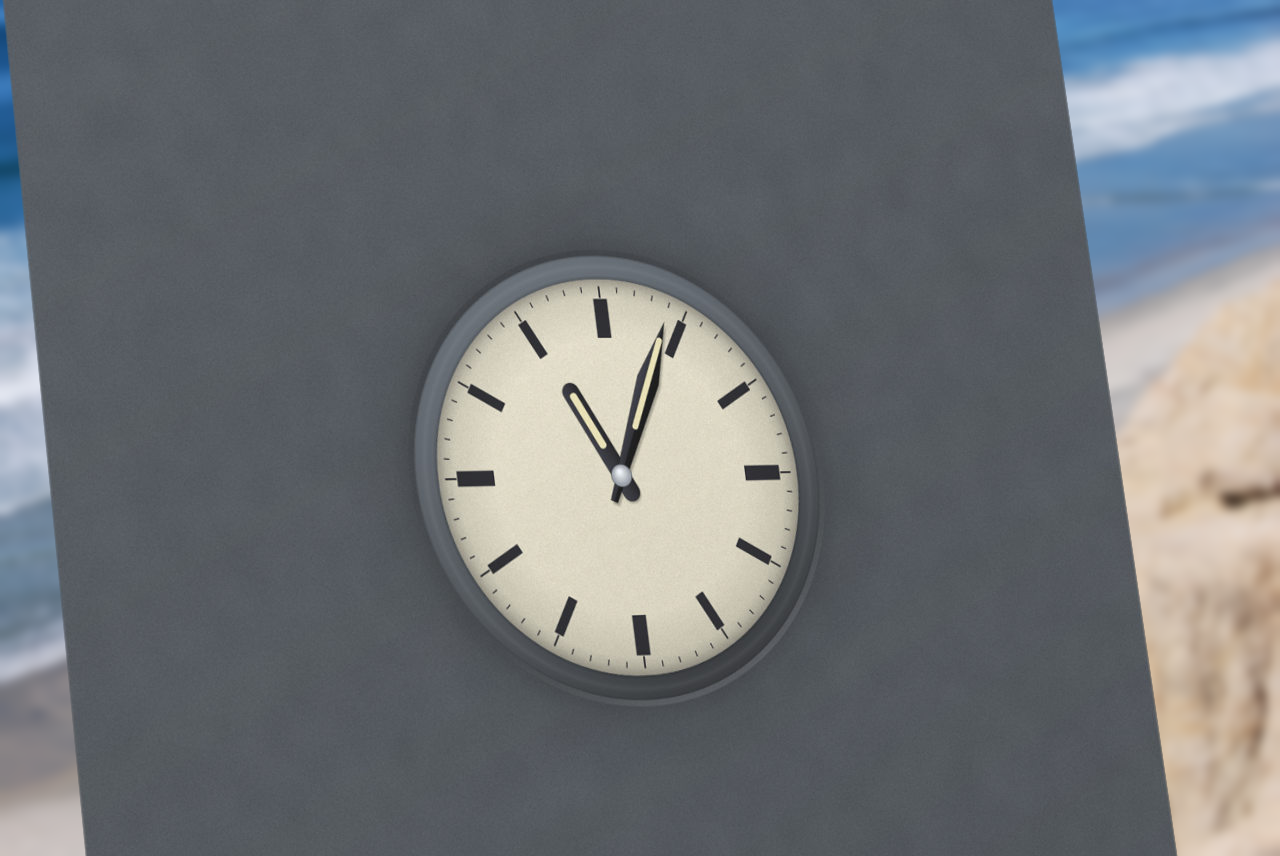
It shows 11:04
